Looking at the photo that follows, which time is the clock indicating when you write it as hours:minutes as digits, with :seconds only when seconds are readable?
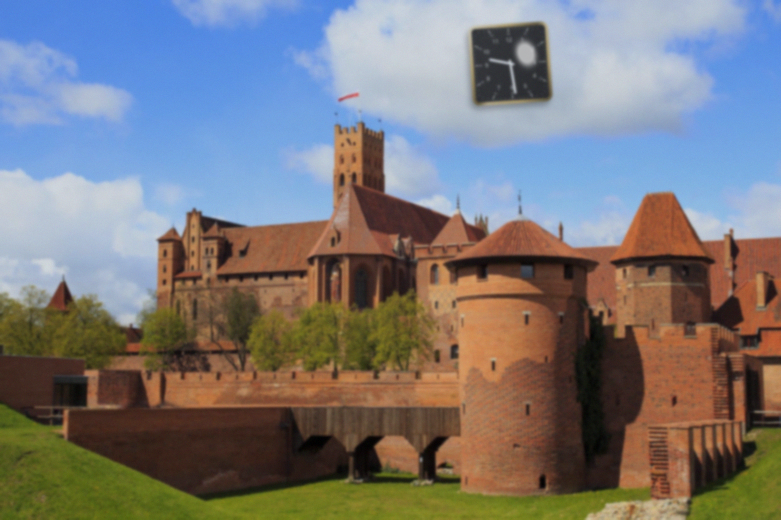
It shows 9:29
